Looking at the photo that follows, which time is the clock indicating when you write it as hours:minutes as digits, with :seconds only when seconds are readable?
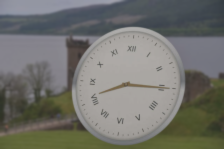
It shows 8:15
